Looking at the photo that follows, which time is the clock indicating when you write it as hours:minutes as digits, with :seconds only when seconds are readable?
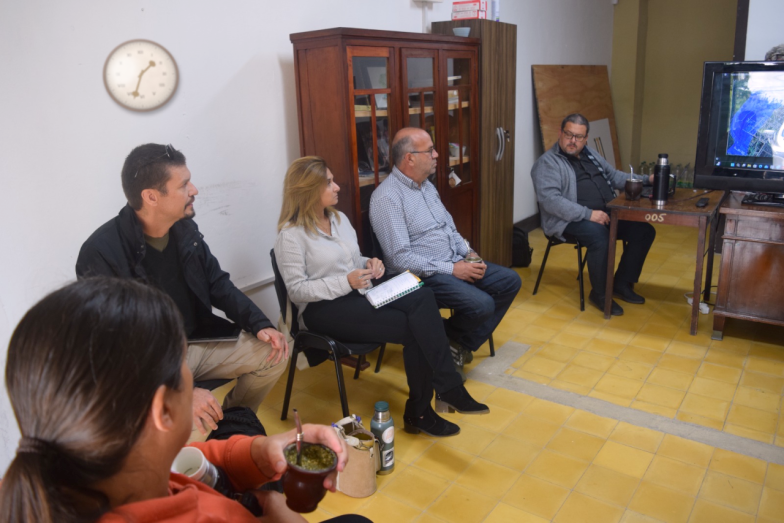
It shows 1:33
